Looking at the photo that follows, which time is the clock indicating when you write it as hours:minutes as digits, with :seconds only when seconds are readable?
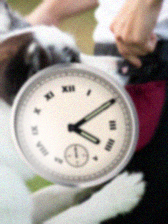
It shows 4:10
